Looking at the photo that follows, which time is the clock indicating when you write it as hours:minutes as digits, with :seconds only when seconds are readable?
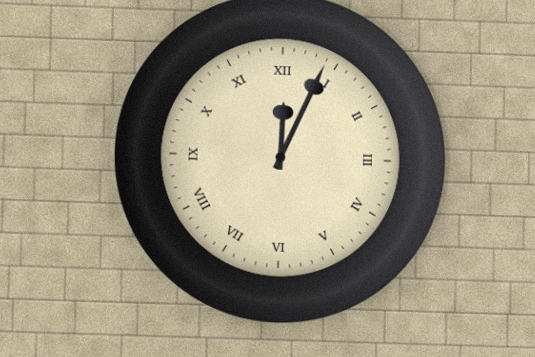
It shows 12:04
